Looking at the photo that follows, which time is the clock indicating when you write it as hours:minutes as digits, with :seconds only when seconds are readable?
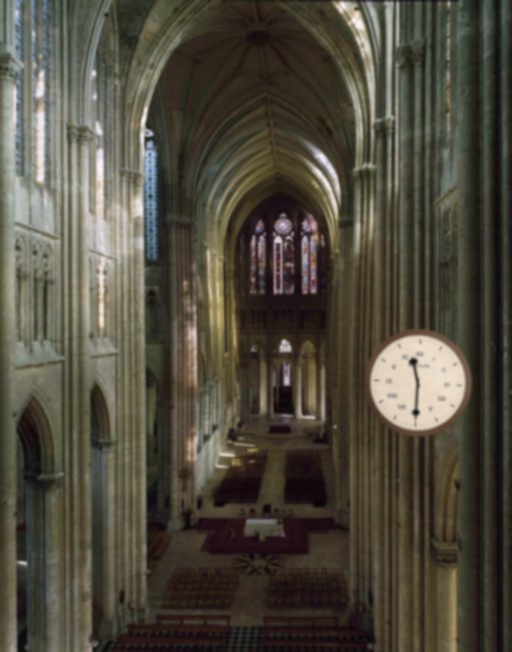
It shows 11:30
